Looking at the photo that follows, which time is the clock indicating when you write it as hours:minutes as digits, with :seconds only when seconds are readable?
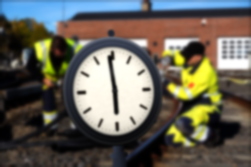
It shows 5:59
